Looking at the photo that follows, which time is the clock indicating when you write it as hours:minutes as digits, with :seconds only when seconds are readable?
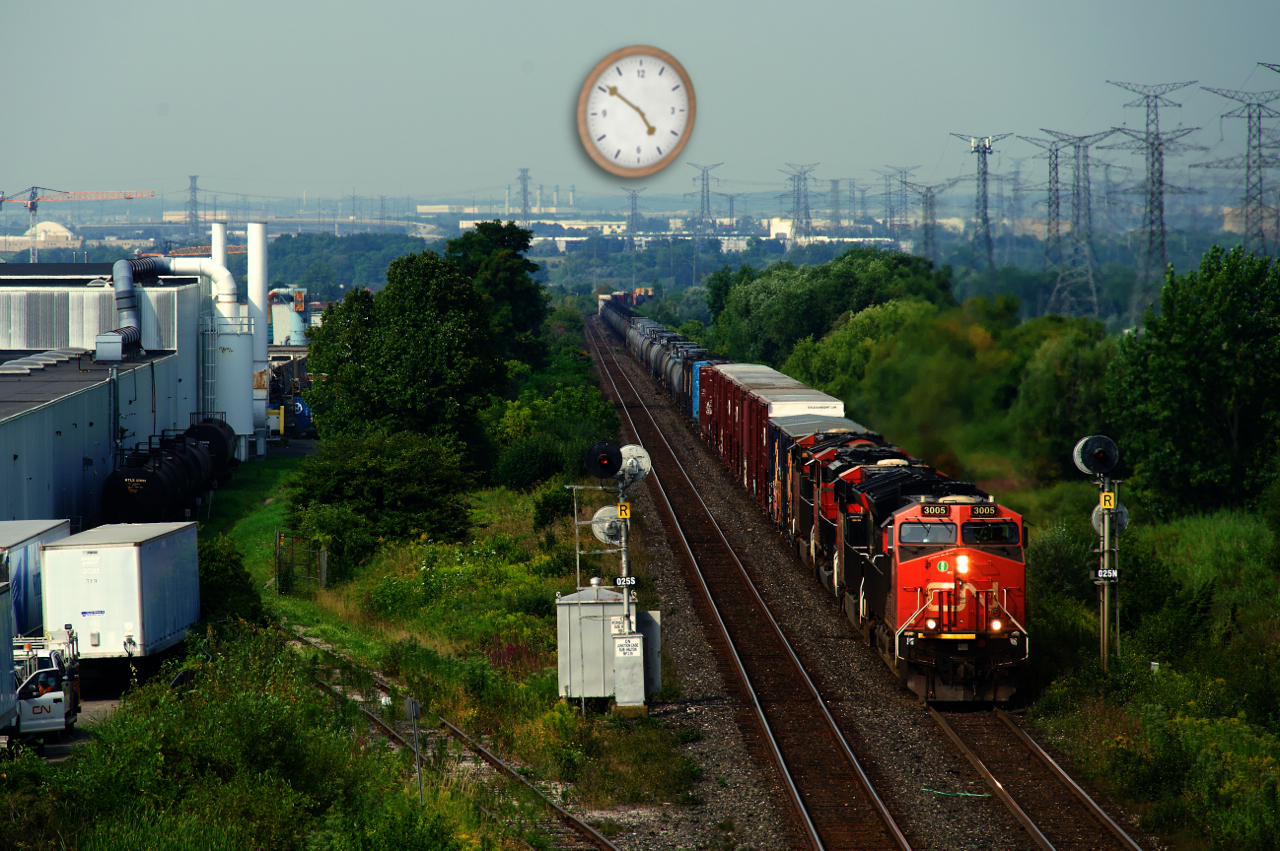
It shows 4:51
